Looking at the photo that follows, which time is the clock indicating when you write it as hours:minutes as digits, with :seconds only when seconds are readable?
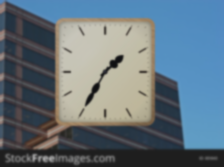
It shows 1:35
